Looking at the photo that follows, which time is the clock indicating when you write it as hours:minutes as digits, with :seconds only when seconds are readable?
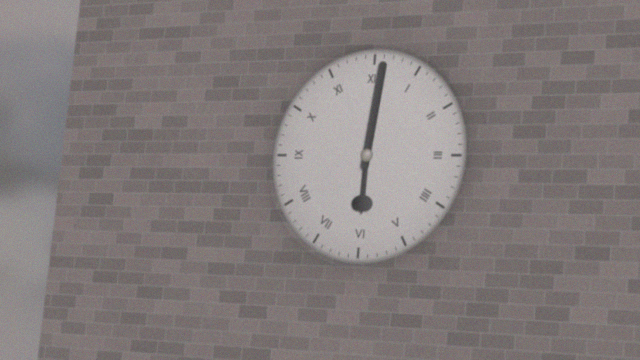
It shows 6:01
